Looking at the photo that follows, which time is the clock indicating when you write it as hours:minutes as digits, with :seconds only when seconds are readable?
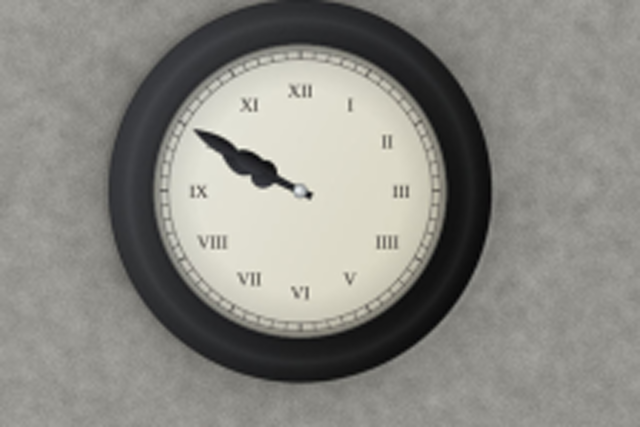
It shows 9:50
